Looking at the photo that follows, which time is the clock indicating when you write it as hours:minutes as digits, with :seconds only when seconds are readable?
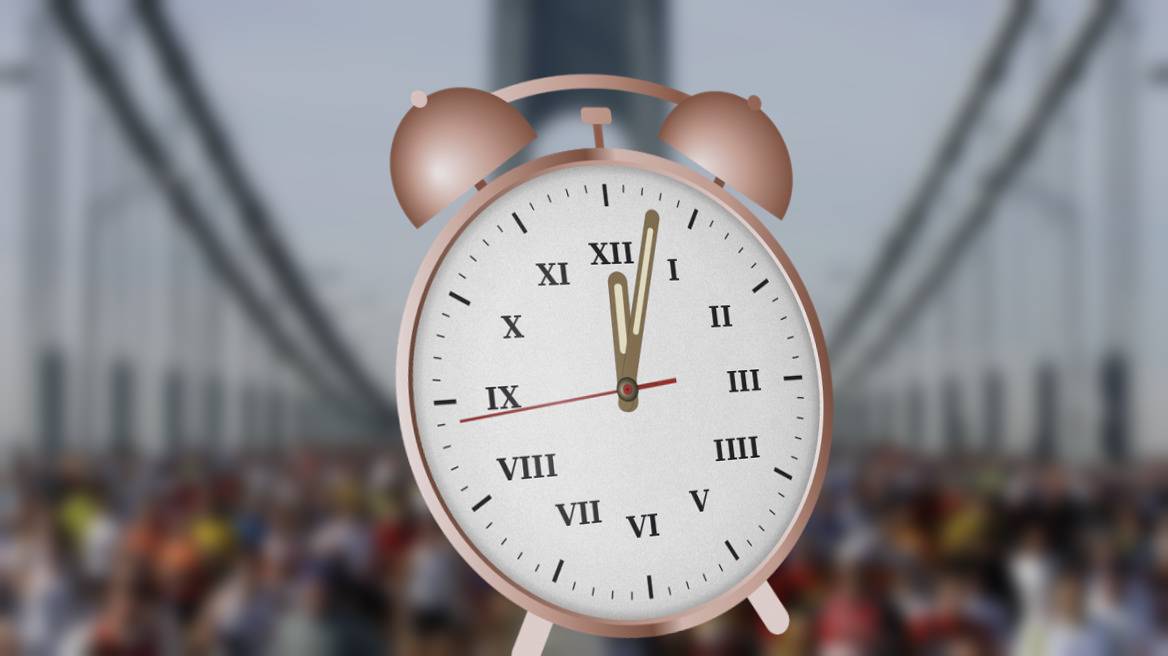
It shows 12:02:44
